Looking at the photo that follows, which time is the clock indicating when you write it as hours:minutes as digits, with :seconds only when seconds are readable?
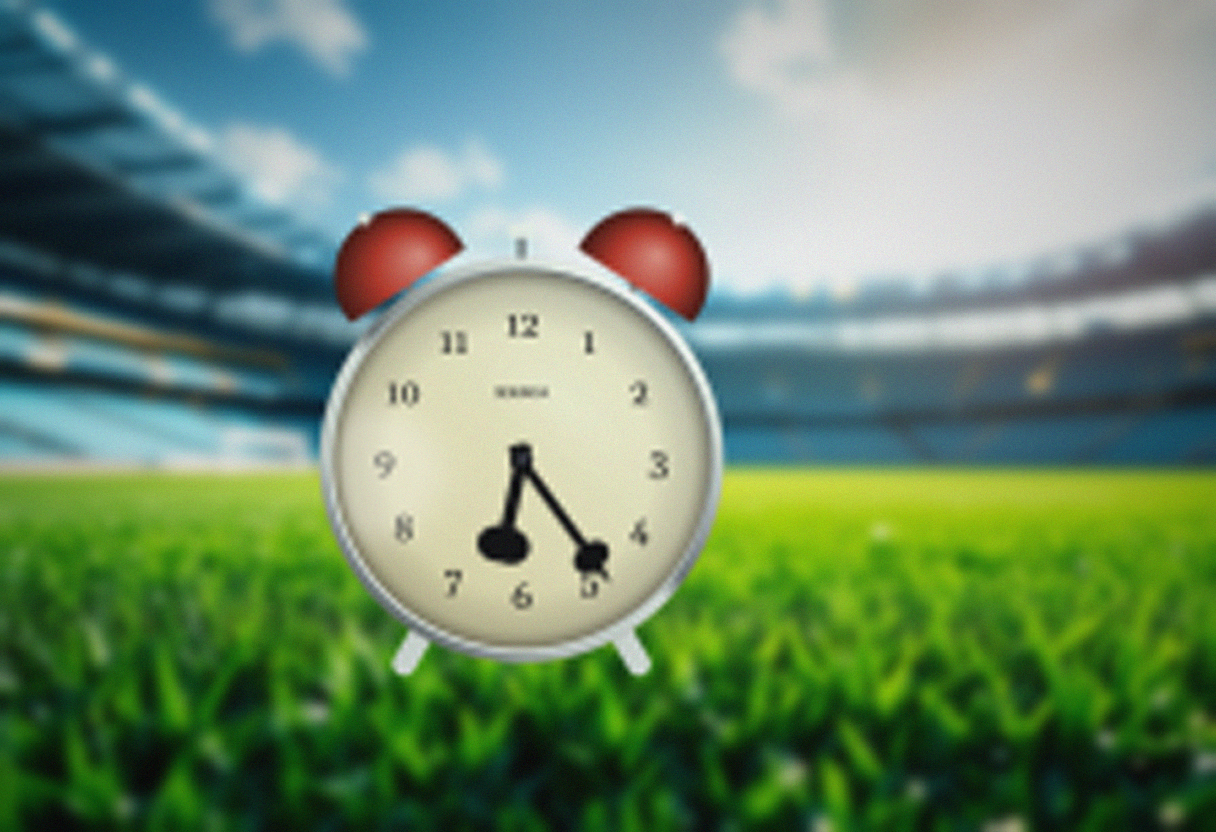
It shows 6:24
